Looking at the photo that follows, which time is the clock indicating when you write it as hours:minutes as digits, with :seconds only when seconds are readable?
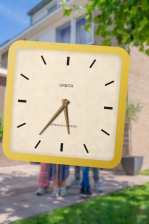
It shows 5:36
